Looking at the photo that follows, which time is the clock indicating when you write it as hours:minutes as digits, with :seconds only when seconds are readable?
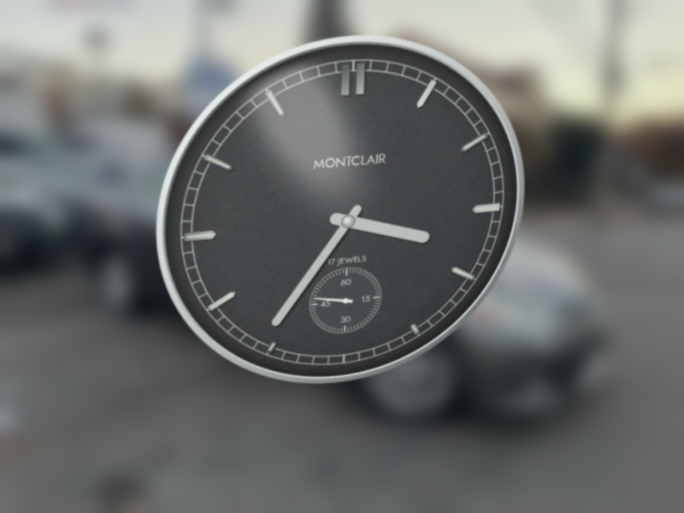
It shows 3:35:47
